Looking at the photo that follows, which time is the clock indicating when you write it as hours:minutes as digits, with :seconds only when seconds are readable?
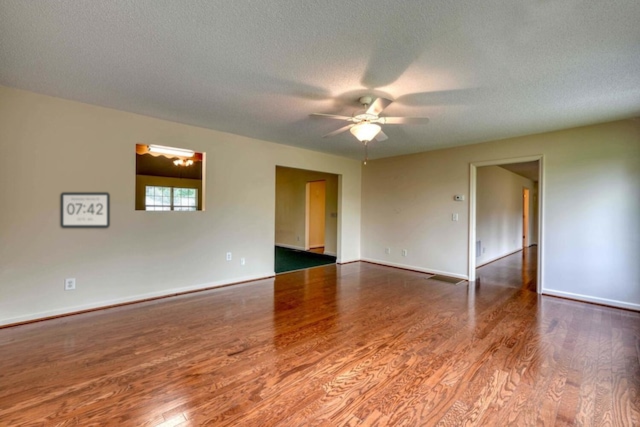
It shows 7:42
